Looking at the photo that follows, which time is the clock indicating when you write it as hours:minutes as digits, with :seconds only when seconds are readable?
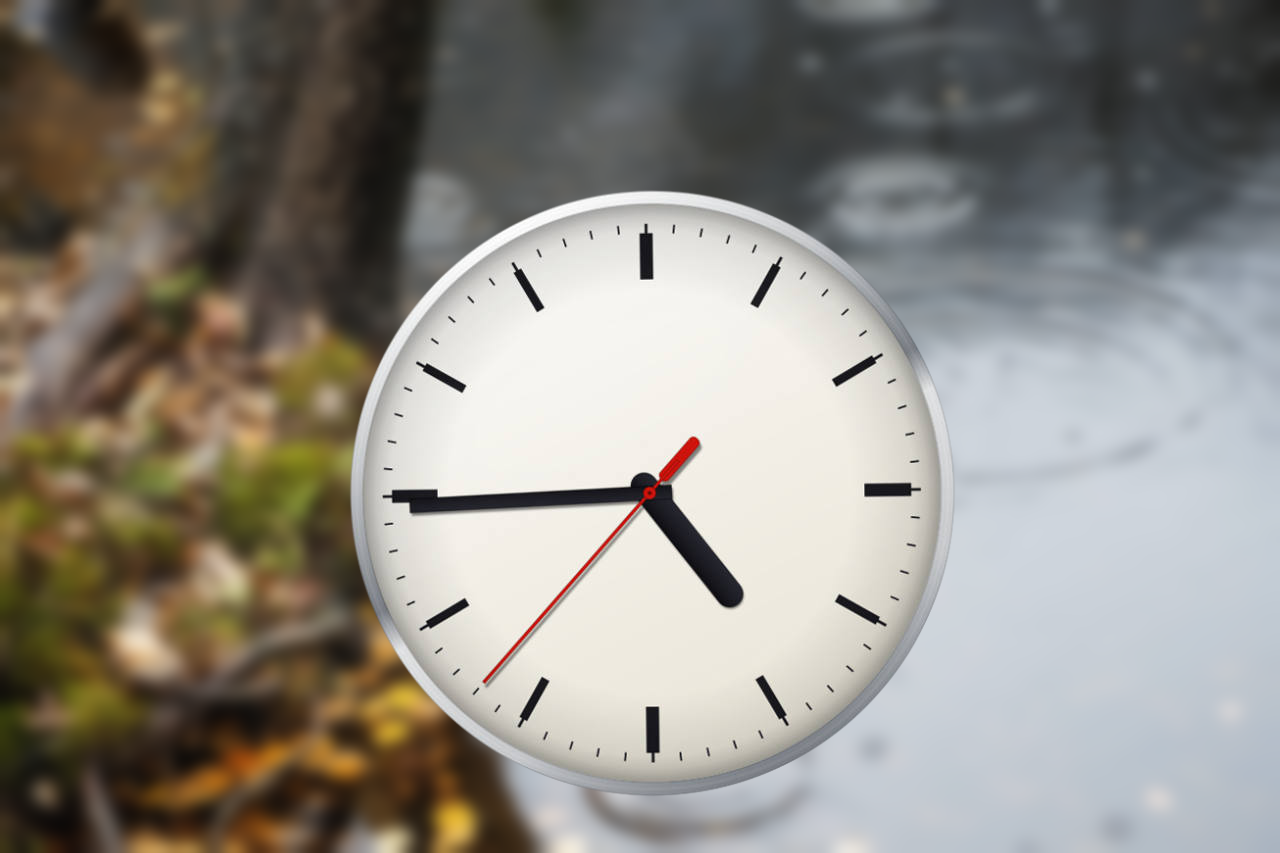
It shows 4:44:37
